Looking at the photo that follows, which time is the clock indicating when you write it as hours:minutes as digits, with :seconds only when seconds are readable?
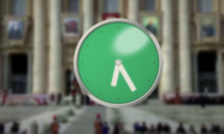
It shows 6:25
